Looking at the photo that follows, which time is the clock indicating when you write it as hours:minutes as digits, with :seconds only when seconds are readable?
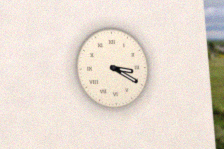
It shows 3:20
